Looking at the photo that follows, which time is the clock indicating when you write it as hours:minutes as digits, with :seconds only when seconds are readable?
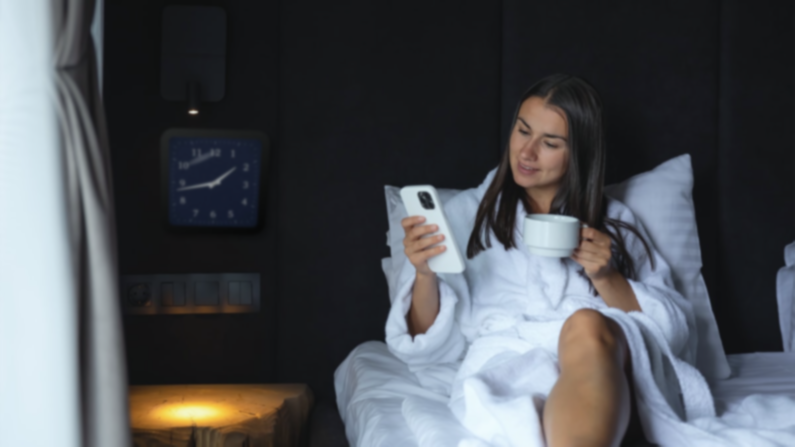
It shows 1:43
